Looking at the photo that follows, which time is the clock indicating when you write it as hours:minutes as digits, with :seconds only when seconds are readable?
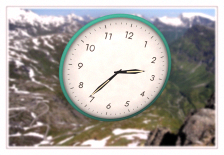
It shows 2:36
